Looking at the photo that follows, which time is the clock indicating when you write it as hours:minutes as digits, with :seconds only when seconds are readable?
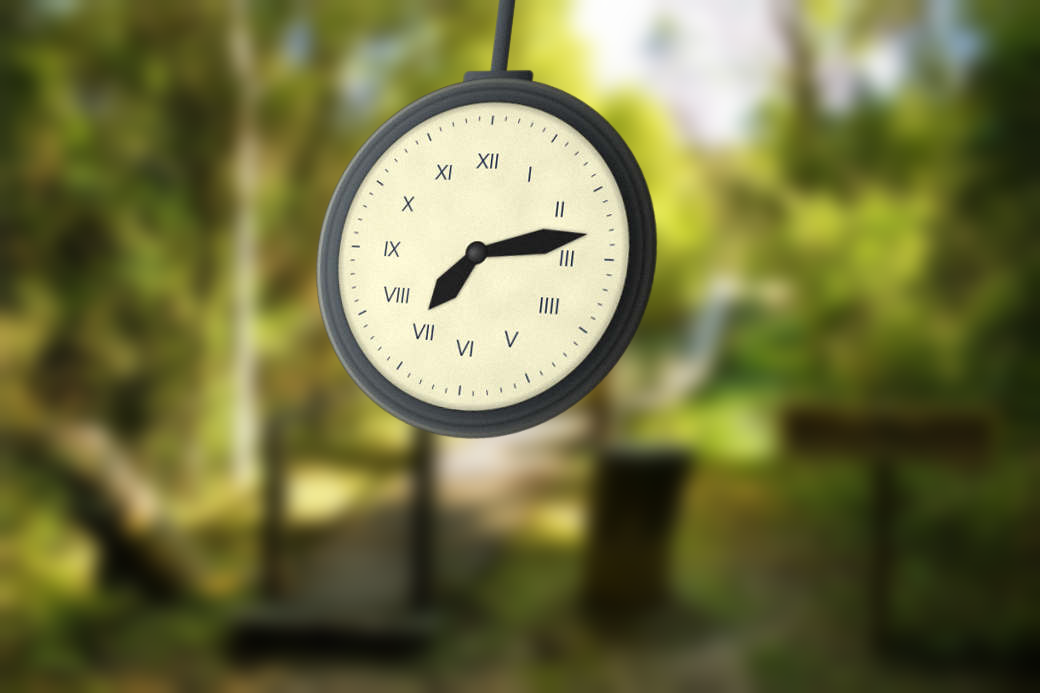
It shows 7:13
